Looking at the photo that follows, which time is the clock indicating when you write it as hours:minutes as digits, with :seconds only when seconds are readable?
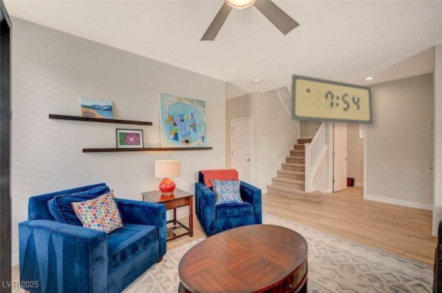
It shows 7:54
